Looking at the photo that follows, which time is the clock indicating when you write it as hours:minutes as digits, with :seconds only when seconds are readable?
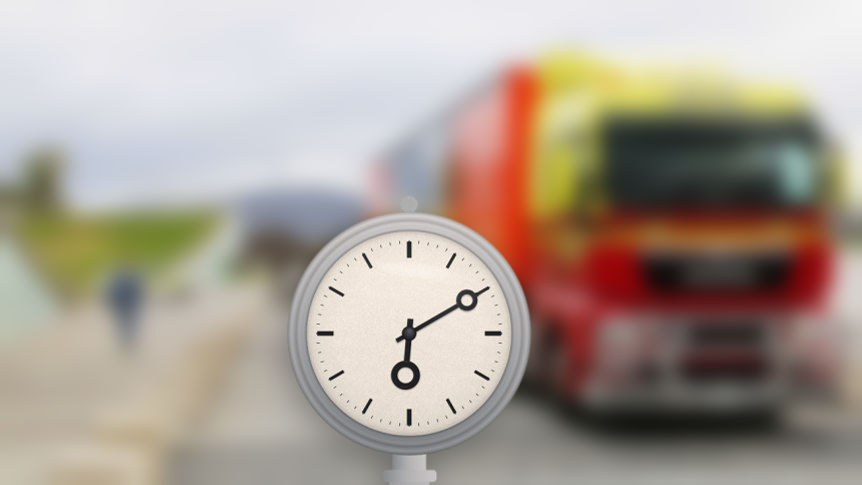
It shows 6:10
